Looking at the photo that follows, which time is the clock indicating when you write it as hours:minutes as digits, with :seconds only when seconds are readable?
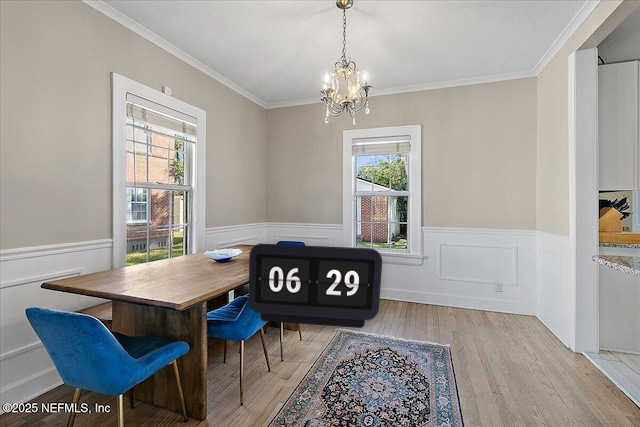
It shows 6:29
